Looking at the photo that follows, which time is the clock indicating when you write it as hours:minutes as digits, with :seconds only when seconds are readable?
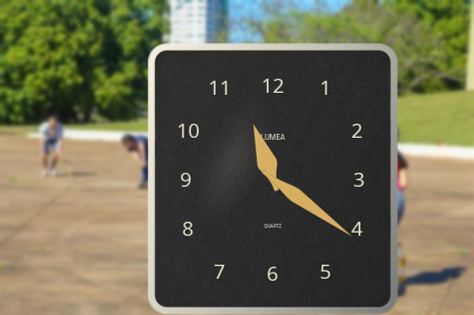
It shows 11:21
